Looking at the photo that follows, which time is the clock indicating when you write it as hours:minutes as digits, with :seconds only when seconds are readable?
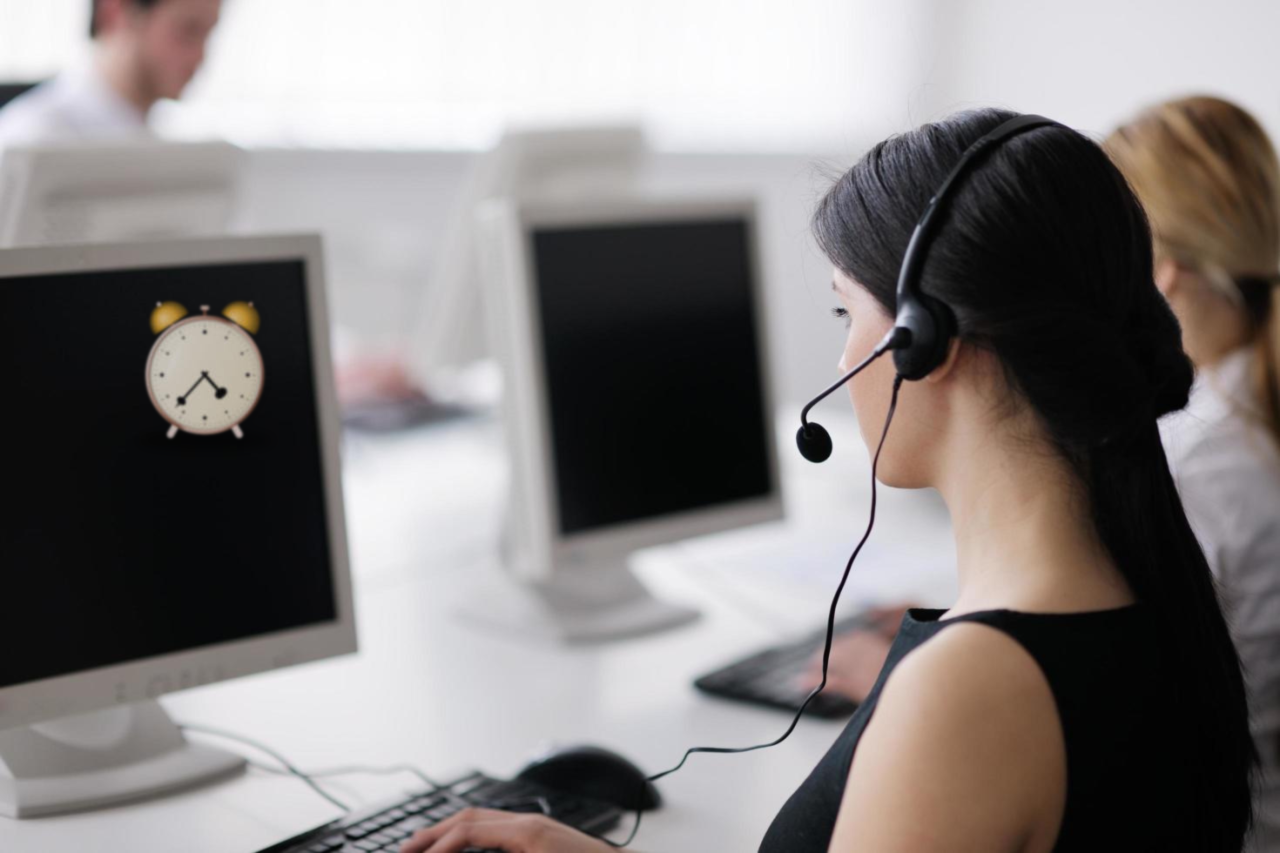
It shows 4:37
